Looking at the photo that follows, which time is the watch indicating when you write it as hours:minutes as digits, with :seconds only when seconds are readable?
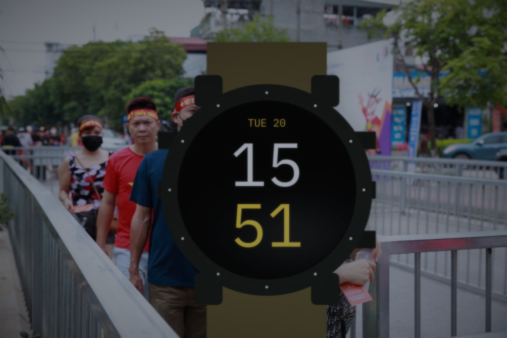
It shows 15:51
